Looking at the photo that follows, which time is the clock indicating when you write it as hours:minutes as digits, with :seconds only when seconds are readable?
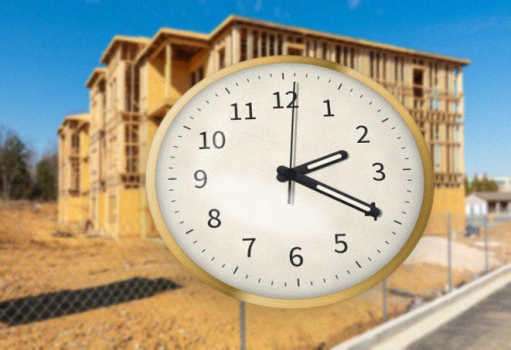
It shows 2:20:01
